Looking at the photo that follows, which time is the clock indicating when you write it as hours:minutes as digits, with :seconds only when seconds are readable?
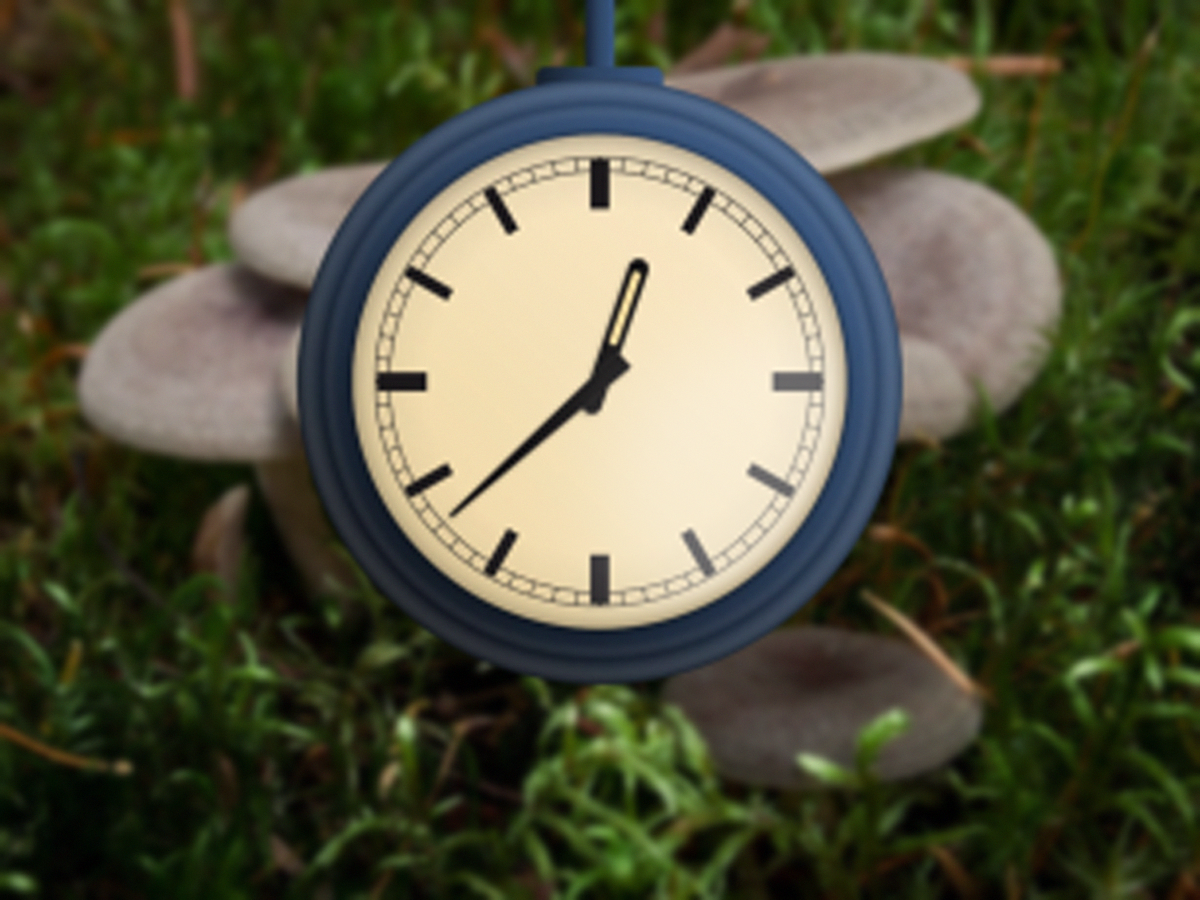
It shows 12:38
